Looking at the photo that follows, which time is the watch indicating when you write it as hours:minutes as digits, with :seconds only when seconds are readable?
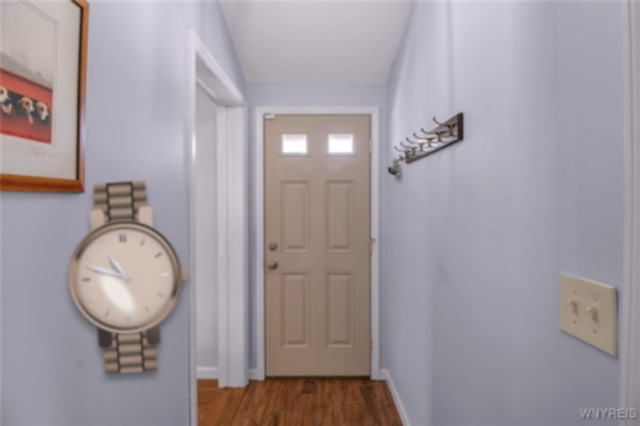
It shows 10:48
